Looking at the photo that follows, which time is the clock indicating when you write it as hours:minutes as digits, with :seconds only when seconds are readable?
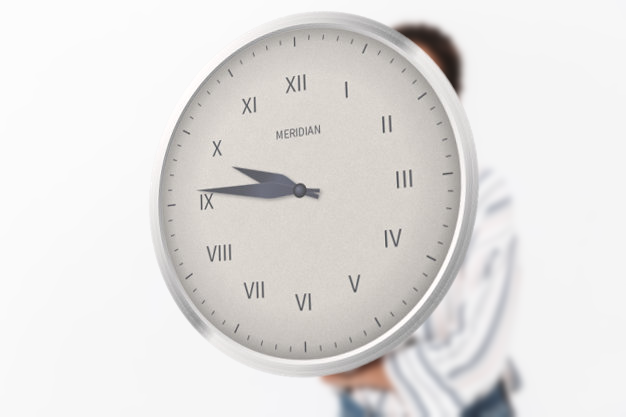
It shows 9:46
